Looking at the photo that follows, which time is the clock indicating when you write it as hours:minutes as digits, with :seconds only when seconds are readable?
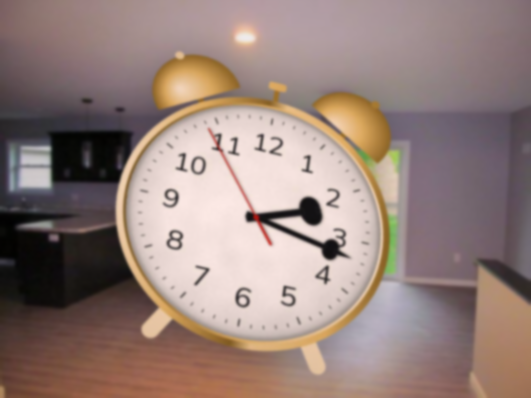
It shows 2:16:54
